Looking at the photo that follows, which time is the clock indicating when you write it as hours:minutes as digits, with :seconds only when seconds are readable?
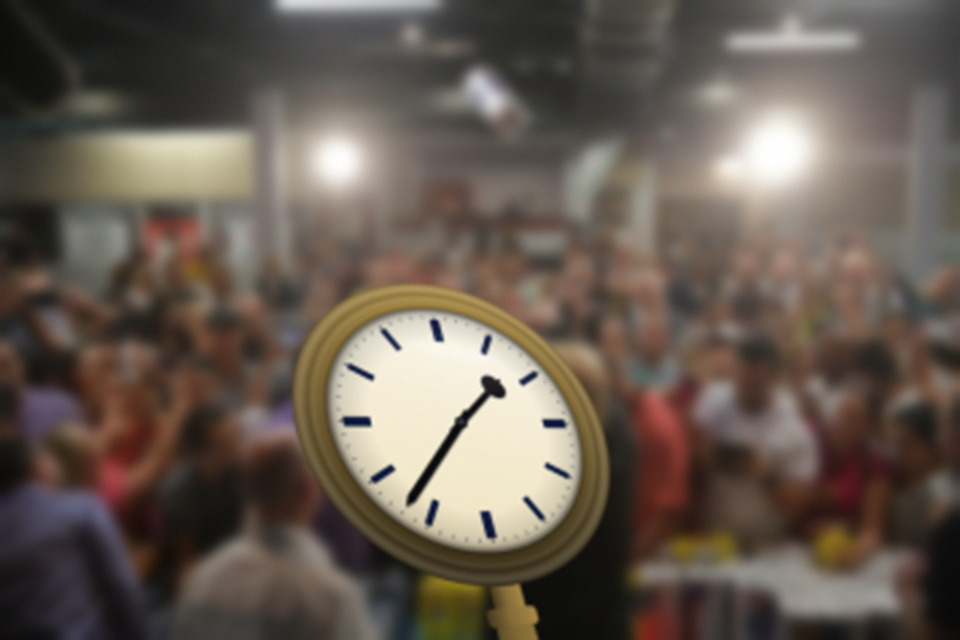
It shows 1:37
